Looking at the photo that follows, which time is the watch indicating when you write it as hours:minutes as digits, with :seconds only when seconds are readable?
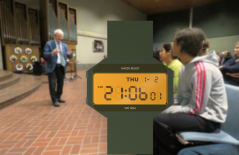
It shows 21:06:01
